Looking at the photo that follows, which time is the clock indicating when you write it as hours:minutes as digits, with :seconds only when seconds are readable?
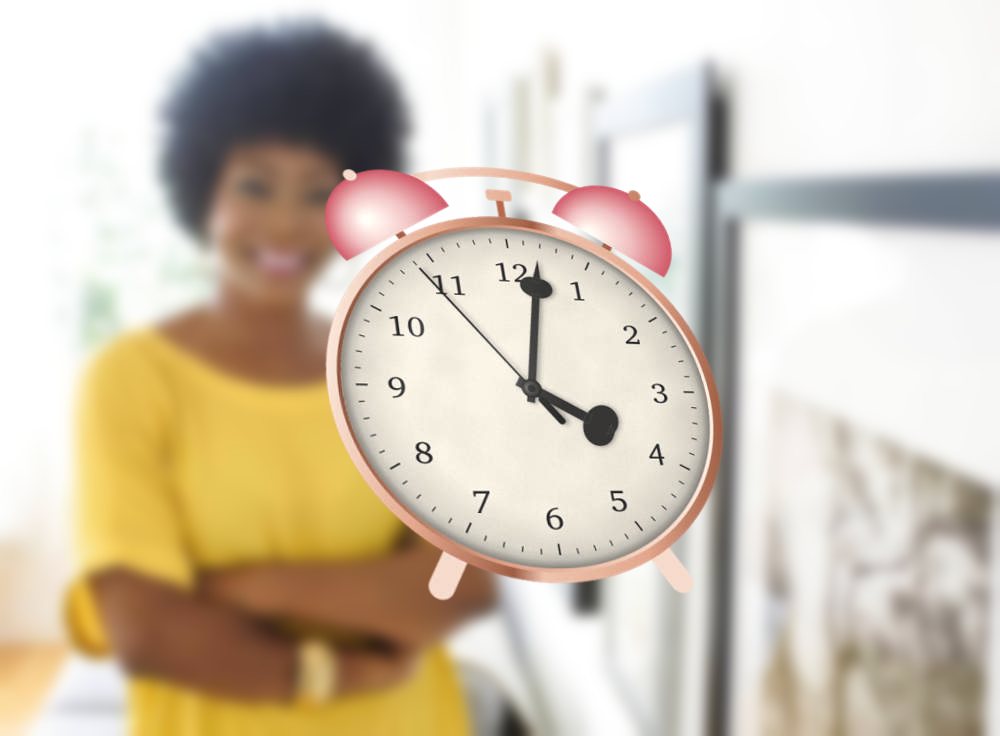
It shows 4:01:54
